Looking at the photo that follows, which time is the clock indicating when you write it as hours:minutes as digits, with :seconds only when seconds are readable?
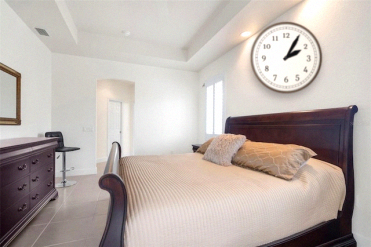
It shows 2:05
